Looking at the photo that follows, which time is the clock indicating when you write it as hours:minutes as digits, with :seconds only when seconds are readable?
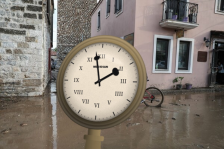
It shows 1:58
